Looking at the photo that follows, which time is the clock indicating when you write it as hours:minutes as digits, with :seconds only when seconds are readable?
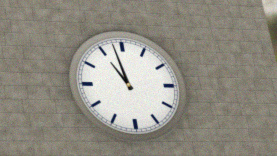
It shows 10:58
